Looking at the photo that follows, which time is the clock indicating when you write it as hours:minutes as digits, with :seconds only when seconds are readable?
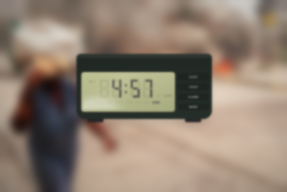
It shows 4:57
